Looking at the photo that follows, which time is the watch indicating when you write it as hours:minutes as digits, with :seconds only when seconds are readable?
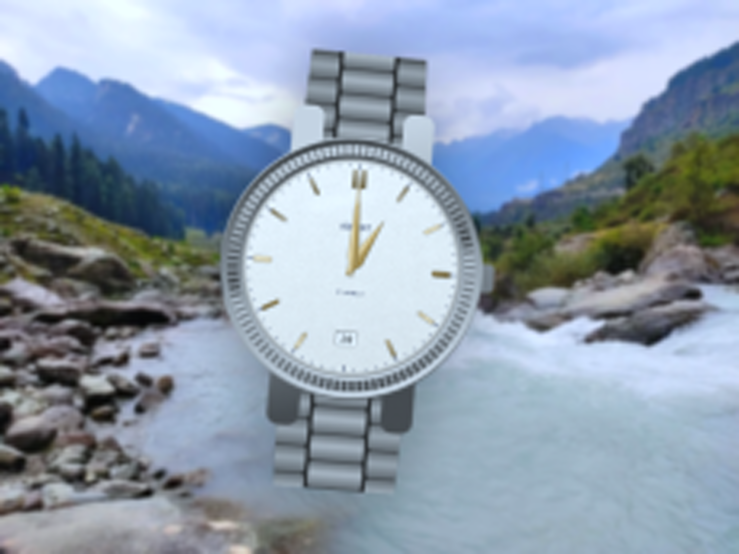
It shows 1:00
